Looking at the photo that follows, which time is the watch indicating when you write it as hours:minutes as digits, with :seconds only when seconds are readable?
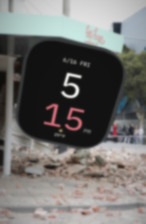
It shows 5:15
